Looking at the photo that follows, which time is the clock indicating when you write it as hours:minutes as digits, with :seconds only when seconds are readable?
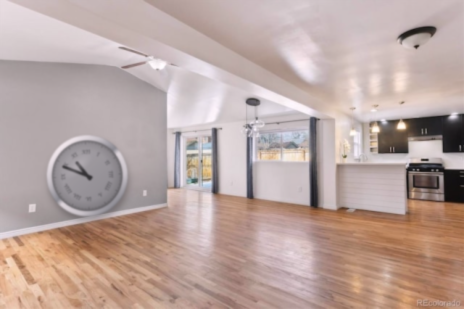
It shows 10:49
